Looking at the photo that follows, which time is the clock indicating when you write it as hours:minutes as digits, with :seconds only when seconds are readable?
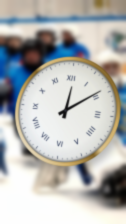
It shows 12:09
